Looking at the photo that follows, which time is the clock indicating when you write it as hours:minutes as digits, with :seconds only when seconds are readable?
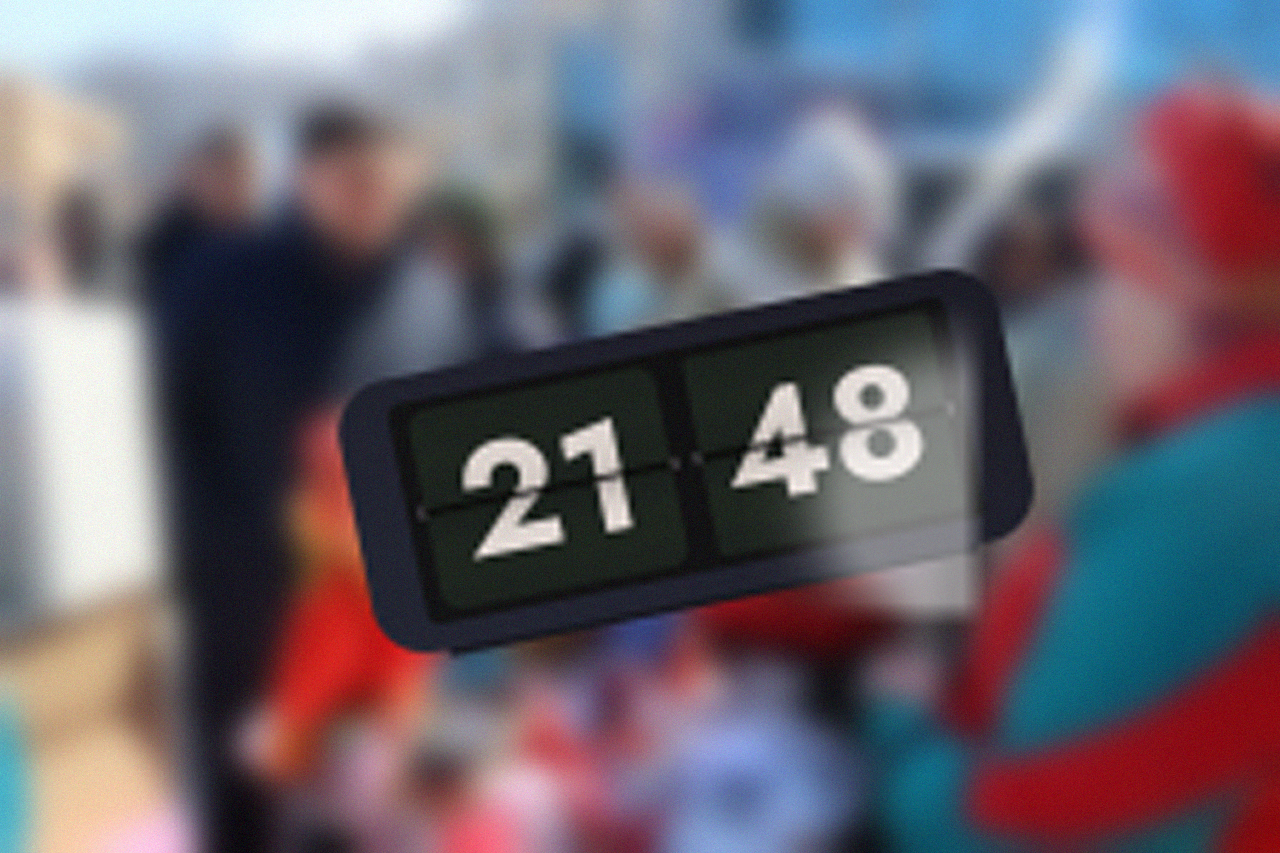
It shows 21:48
